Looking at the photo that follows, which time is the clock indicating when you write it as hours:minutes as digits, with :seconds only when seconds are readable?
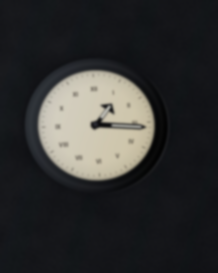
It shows 1:16
